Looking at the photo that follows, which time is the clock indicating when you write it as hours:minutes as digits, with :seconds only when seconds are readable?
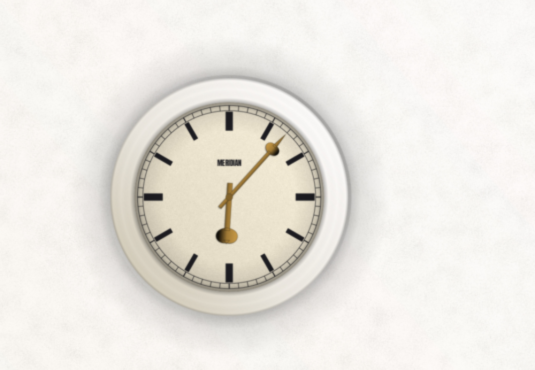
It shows 6:07
